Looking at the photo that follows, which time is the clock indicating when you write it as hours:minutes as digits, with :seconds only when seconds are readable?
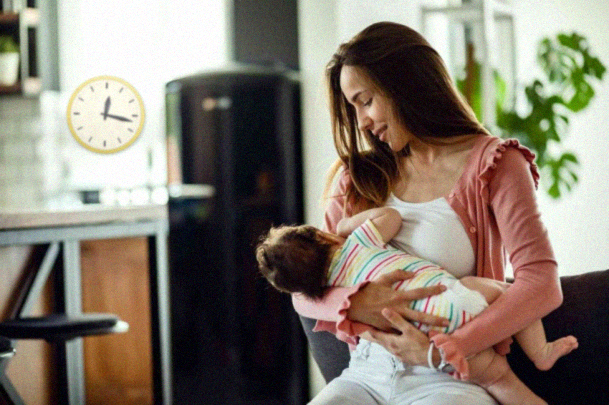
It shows 12:17
